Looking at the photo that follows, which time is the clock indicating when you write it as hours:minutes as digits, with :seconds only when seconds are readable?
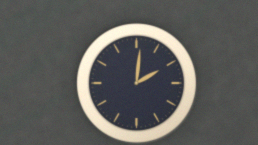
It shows 2:01
